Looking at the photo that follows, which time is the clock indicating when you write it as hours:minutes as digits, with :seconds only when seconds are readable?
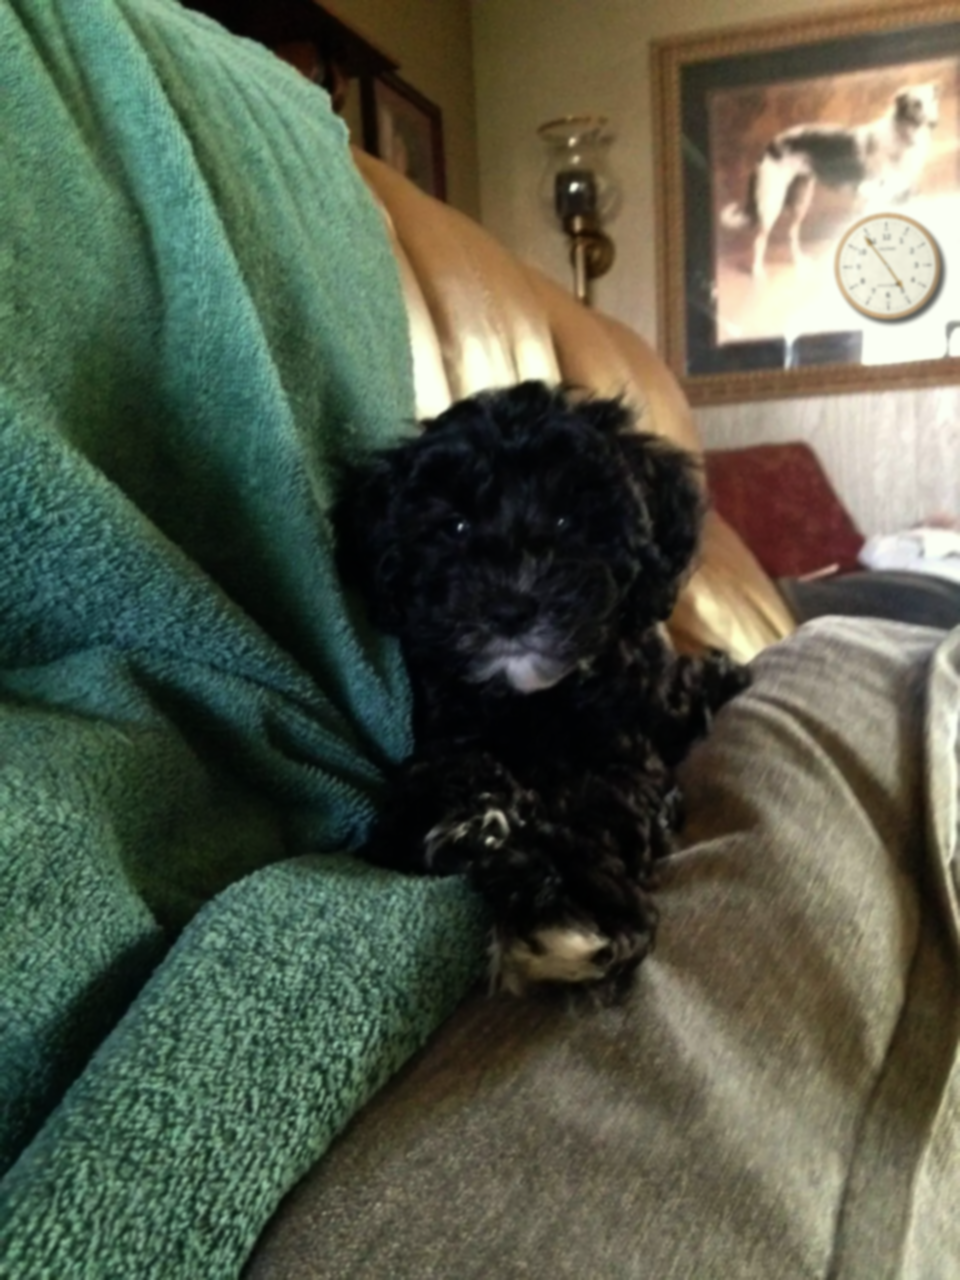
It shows 4:54
